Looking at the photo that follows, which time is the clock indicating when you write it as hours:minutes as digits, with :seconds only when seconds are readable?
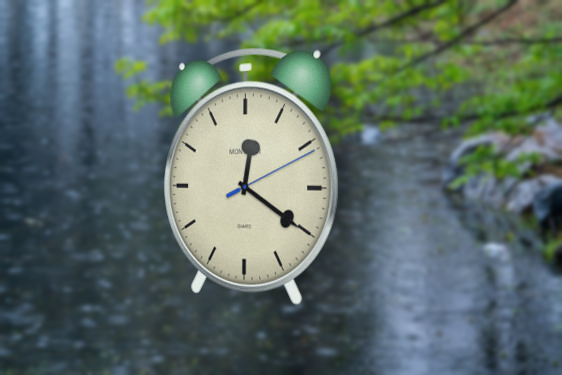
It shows 12:20:11
